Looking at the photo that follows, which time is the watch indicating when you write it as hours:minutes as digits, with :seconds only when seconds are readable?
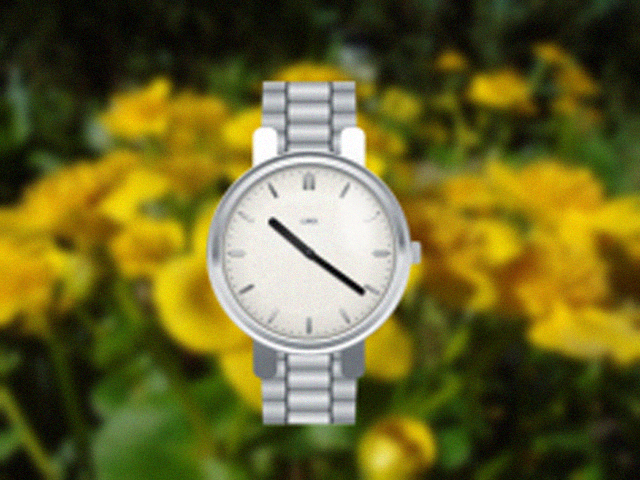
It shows 10:21
